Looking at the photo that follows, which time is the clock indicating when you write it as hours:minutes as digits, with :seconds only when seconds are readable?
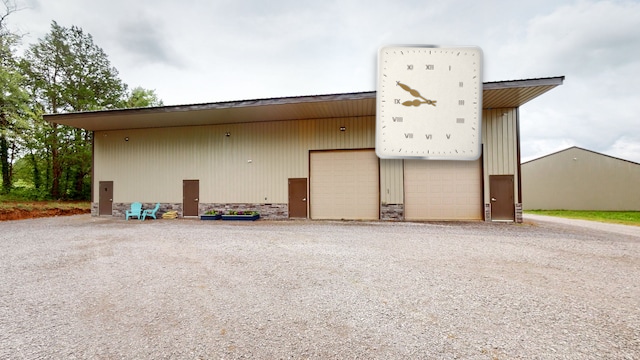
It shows 8:50
